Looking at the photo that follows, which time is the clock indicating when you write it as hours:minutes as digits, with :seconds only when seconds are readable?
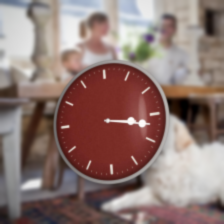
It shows 3:17
